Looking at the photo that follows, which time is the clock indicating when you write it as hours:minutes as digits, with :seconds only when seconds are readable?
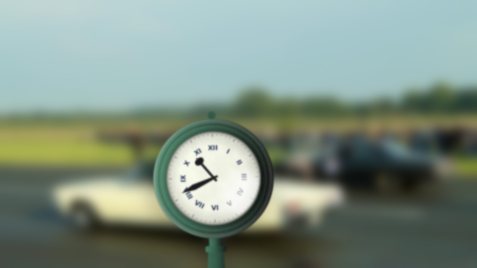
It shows 10:41
